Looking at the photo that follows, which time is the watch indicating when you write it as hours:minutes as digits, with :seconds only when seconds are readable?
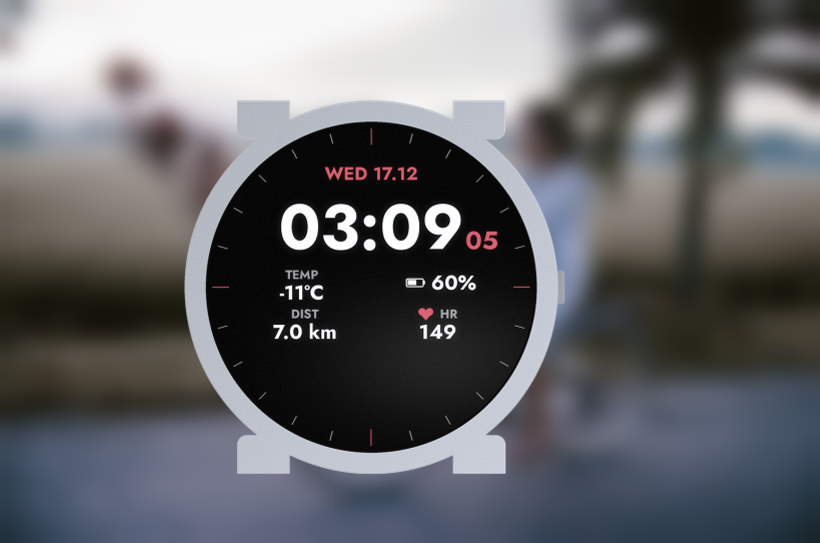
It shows 3:09:05
